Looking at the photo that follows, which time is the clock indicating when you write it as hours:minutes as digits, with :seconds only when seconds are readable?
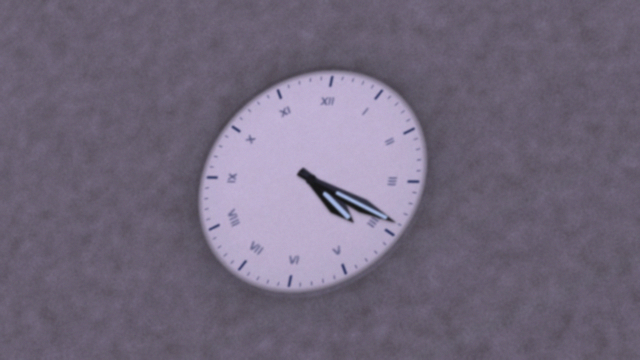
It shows 4:19
